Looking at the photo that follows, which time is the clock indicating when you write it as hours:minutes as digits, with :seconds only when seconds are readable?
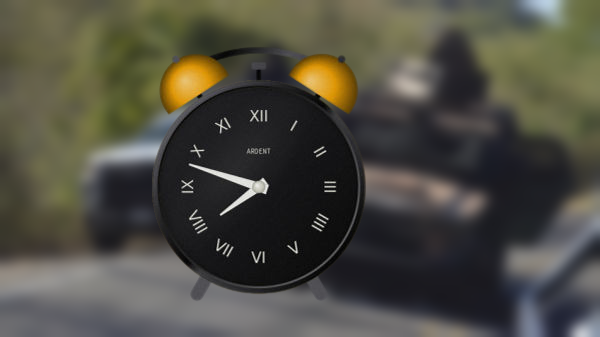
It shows 7:48
